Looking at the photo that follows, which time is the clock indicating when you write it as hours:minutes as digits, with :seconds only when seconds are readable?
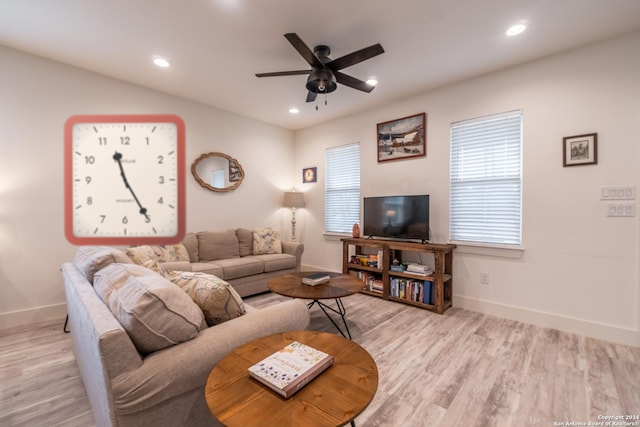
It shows 11:25
